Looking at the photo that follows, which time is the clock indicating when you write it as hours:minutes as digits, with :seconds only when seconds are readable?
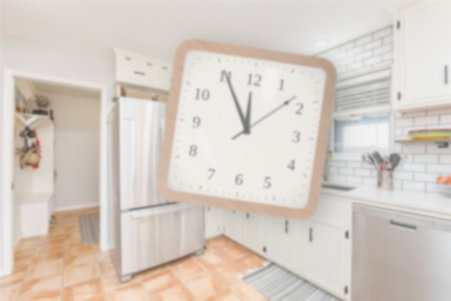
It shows 11:55:08
